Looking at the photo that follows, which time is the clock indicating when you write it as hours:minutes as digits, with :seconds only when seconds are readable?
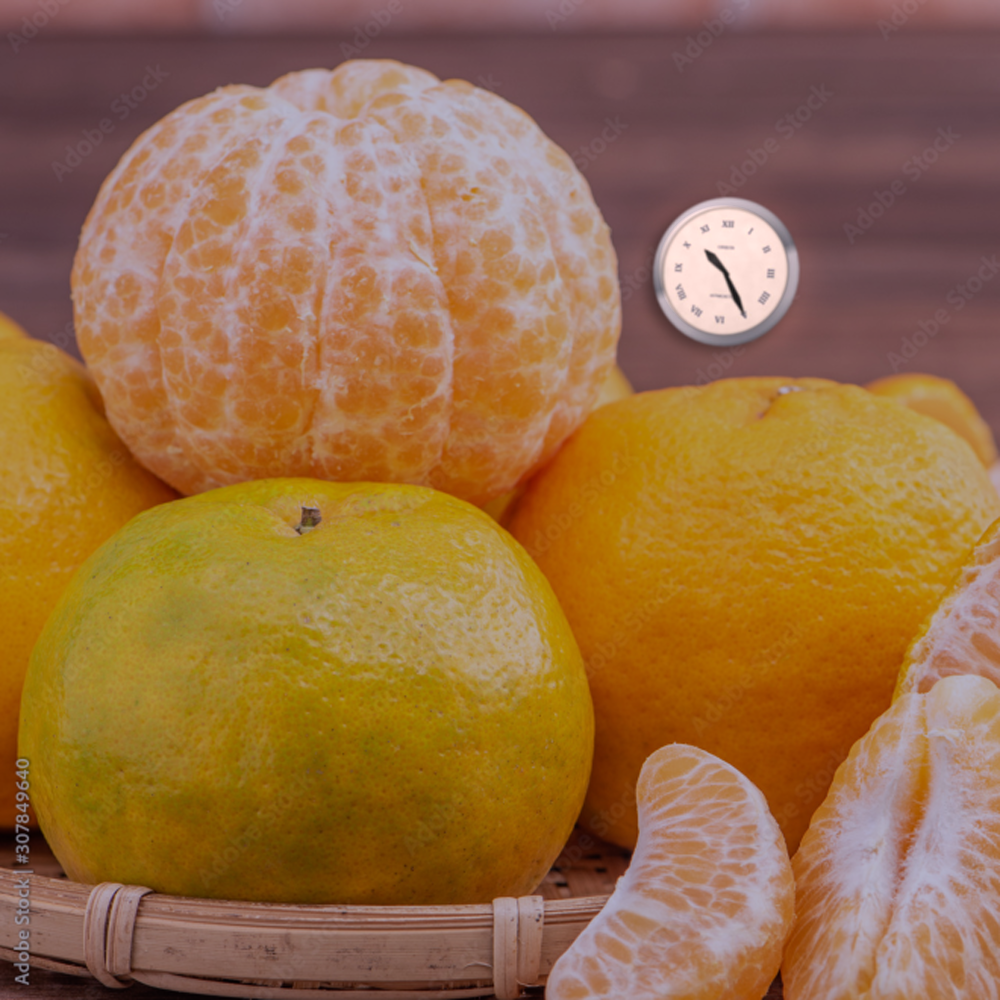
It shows 10:25
